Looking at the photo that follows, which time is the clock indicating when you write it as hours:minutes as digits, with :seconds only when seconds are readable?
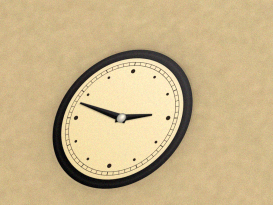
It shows 2:48
